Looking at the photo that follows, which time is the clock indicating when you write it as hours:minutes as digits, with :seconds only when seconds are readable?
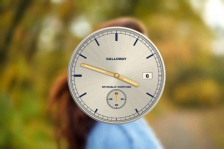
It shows 3:48
